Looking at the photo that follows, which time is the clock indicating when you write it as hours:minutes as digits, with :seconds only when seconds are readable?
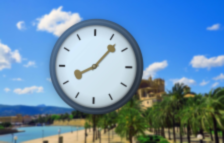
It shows 8:07
